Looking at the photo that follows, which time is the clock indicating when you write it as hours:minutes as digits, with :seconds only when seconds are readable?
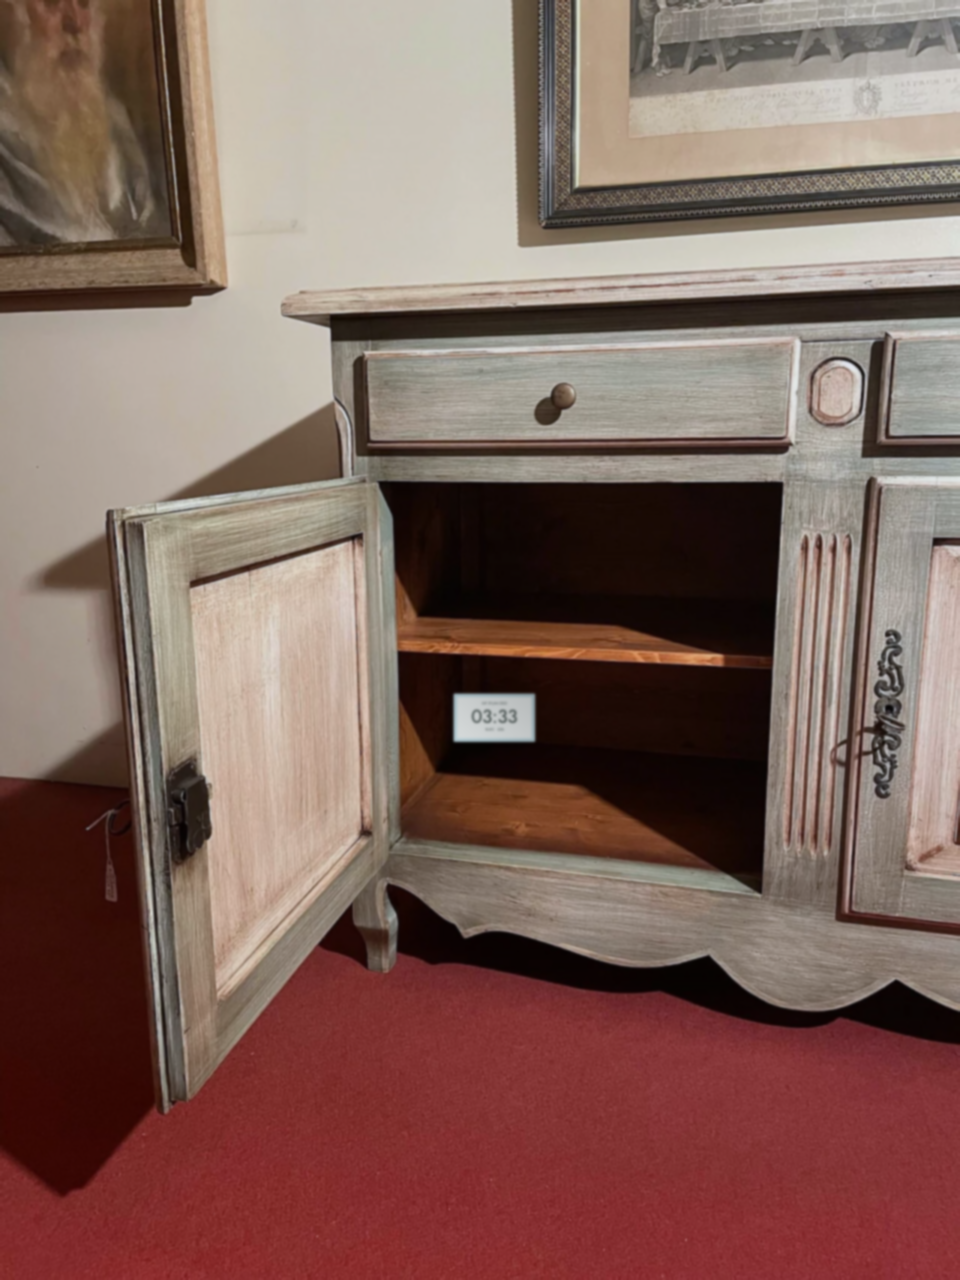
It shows 3:33
